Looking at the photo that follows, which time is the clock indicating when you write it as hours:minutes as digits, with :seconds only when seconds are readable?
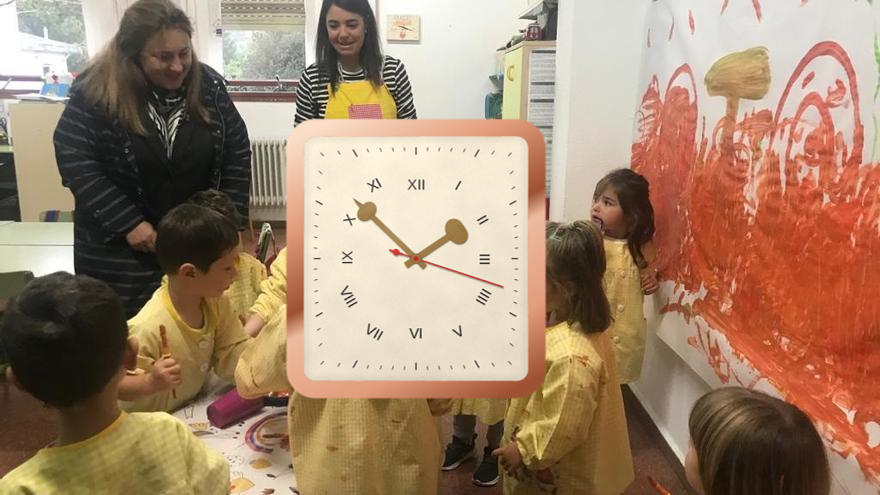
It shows 1:52:18
